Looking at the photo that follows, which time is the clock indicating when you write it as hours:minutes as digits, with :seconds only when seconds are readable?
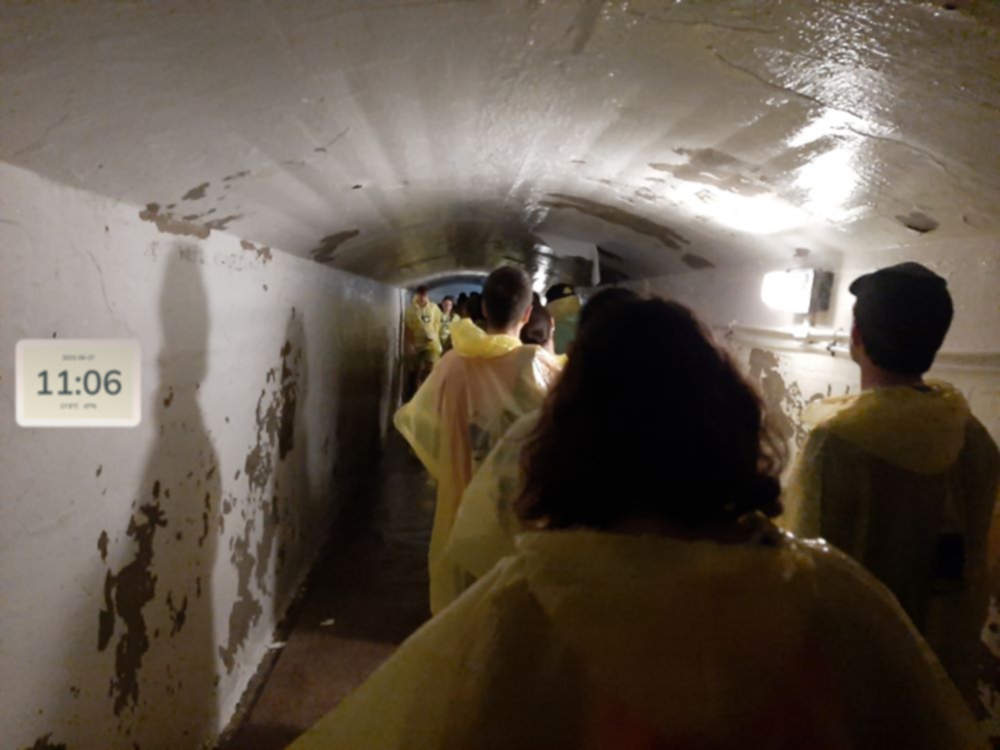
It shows 11:06
